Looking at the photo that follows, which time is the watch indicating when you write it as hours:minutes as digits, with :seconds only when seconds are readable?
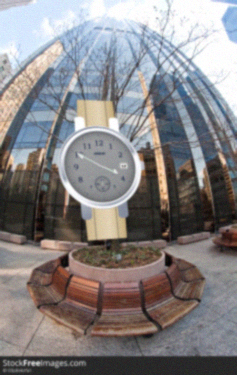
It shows 3:50
